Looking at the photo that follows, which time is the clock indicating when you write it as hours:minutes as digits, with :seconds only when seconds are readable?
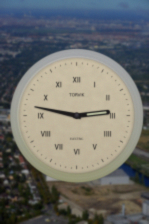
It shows 2:47
